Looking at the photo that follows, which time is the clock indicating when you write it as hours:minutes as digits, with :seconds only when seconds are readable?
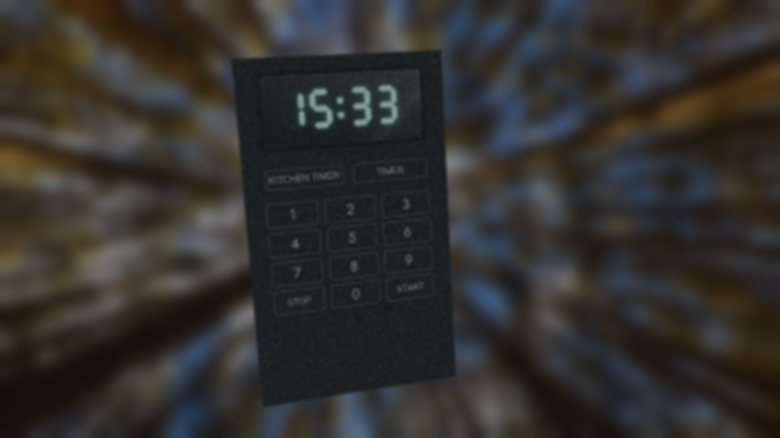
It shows 15:33
